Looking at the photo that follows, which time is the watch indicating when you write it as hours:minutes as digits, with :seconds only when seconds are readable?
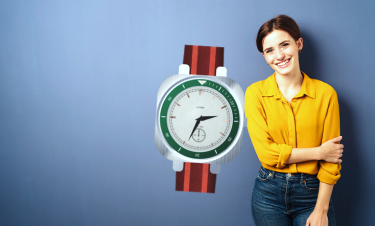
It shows 2:34
